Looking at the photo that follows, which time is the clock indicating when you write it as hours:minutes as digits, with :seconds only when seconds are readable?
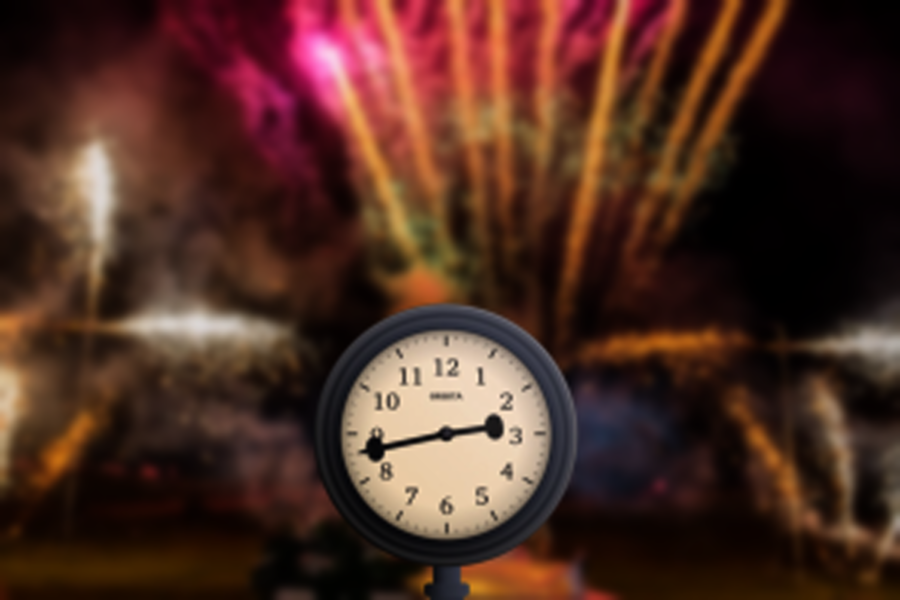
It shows 2:43
